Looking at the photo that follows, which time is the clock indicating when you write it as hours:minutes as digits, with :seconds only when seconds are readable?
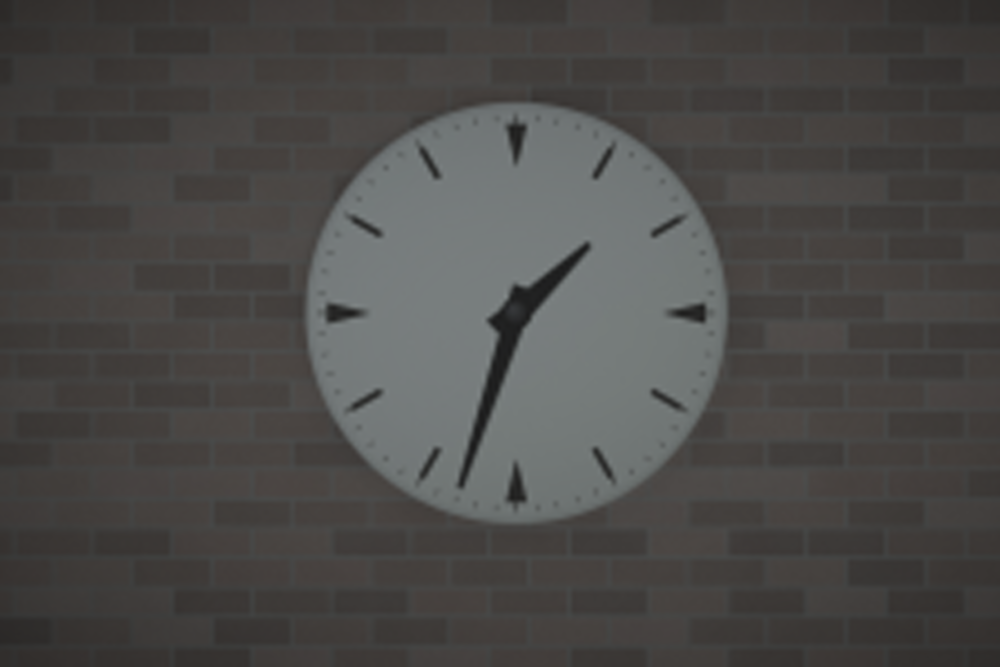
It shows 1:33
